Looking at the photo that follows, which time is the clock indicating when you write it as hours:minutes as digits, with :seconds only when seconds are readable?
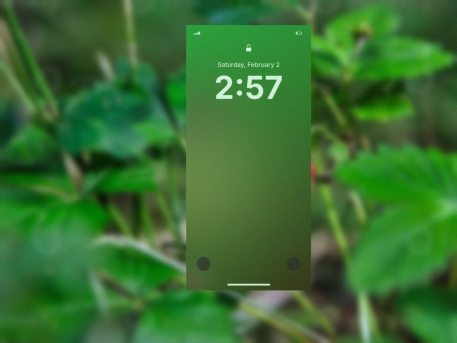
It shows 2:57
